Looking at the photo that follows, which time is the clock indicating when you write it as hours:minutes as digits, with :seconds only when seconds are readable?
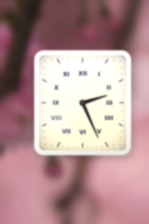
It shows 2:26
